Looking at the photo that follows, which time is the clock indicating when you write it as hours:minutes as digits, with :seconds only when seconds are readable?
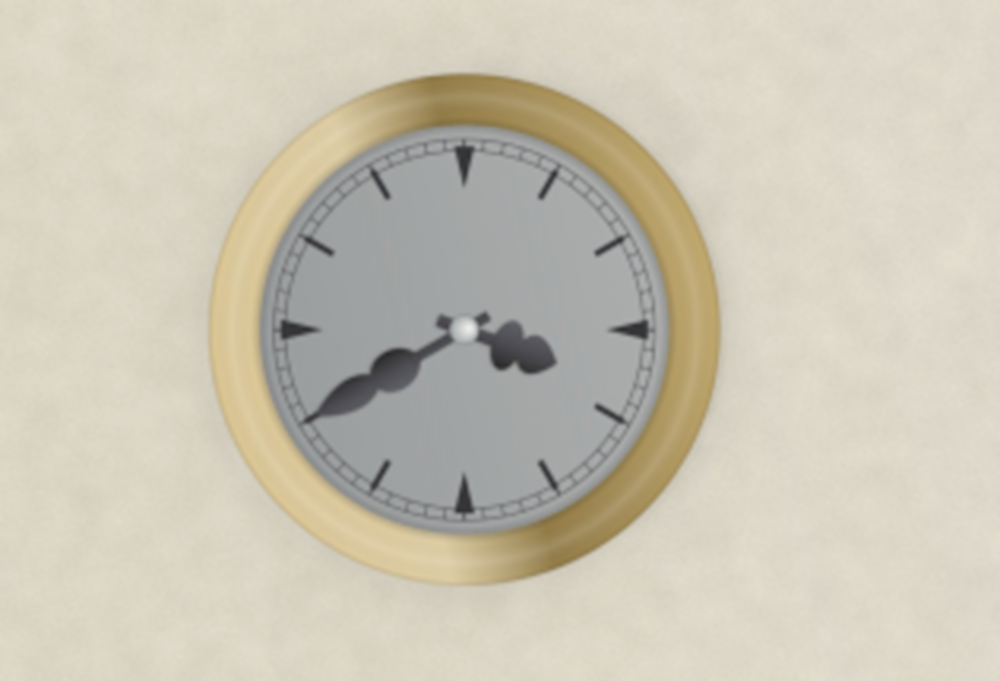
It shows 3:40
